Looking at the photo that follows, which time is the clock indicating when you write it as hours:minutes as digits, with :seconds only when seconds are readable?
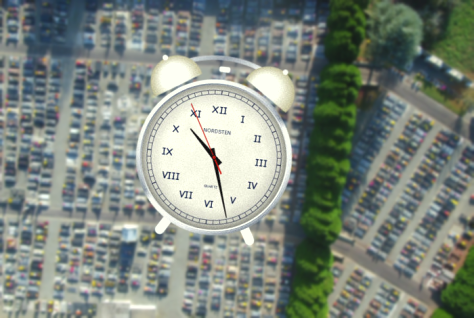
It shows 10:26:55
